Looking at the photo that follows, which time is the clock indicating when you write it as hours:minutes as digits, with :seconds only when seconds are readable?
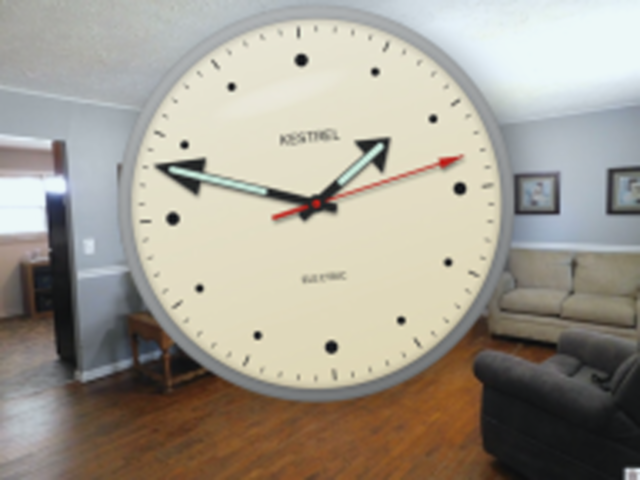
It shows 1:48:13
